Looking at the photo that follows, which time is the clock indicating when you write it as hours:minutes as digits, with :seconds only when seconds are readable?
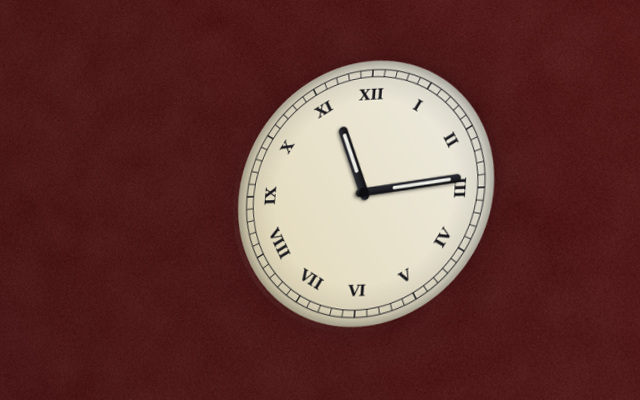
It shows 11:14
